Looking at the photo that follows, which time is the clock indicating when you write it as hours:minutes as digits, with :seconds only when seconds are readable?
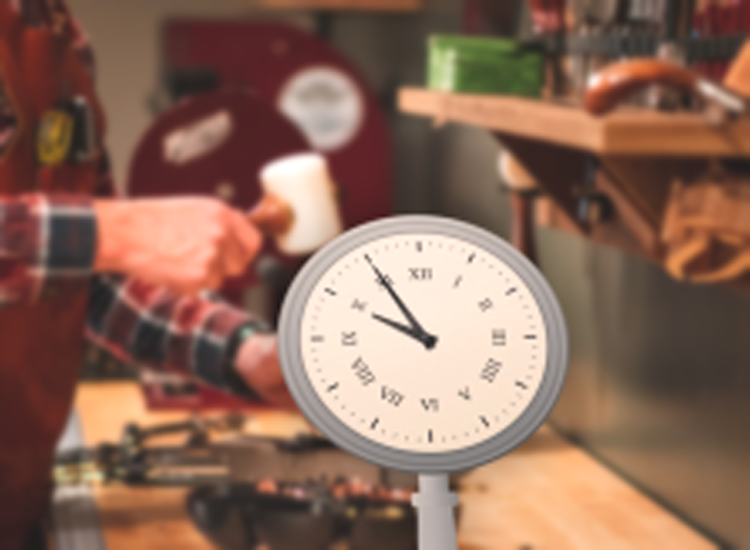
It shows 9:55
